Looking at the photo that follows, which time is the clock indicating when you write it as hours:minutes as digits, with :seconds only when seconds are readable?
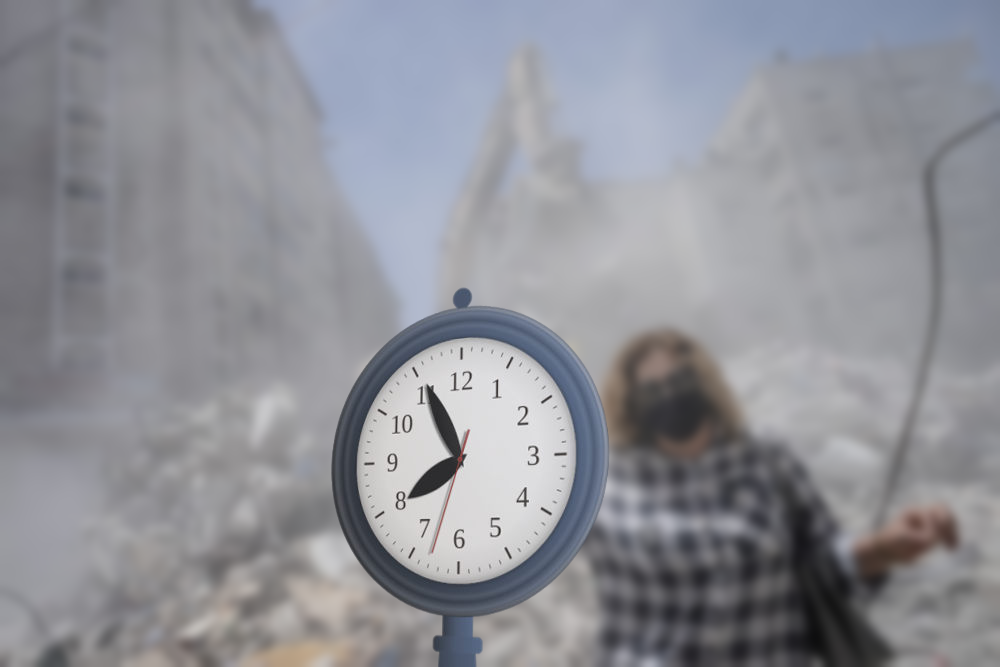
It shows 7:55:33
